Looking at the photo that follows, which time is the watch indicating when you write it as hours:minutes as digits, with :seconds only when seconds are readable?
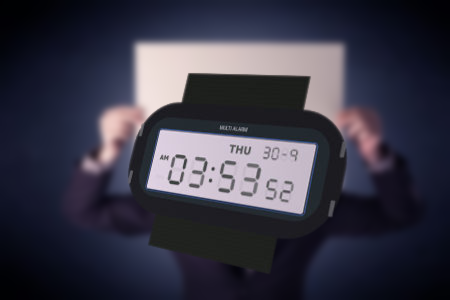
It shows 3:53:52
